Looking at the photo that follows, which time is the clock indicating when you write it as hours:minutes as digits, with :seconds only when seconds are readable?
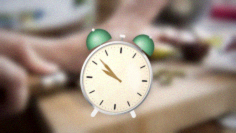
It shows 9:52
